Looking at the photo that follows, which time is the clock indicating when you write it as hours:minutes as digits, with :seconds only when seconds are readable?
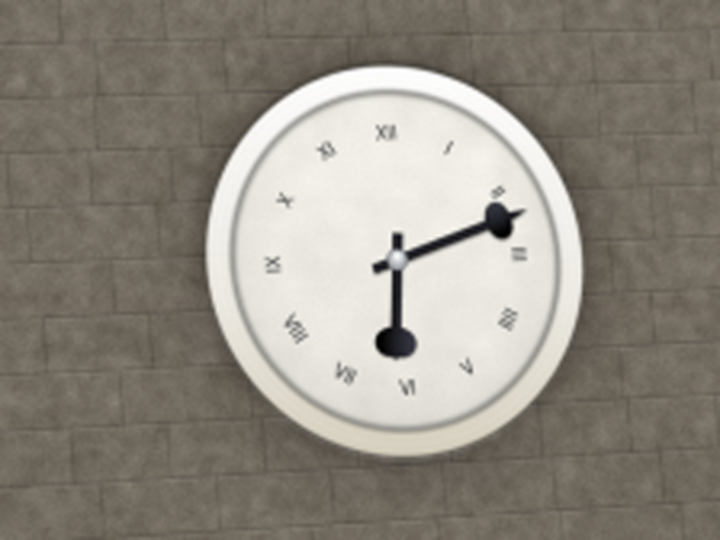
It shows 6:12
